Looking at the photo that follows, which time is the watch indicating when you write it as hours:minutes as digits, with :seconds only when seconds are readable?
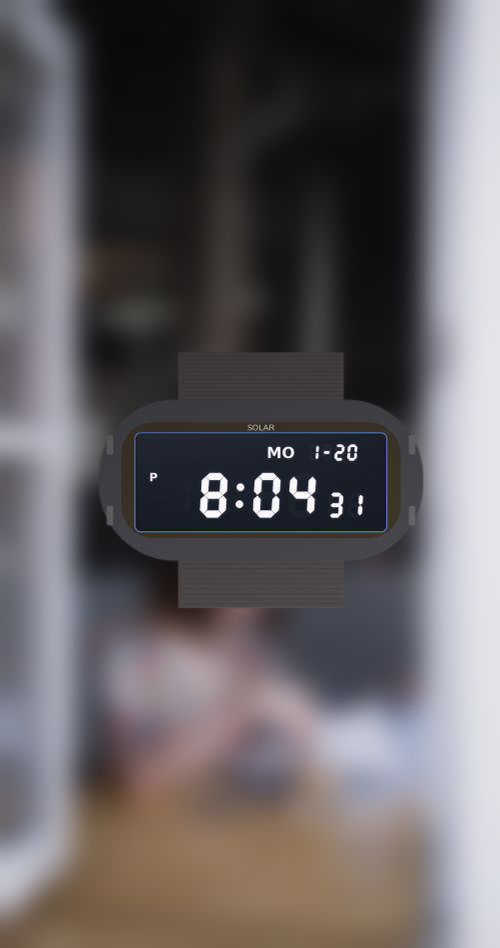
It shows 8:04:31
